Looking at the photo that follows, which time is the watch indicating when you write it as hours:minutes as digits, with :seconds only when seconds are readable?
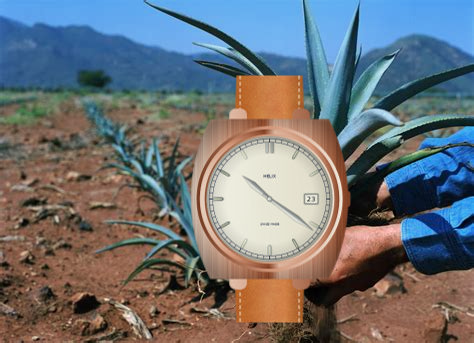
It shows 10:21
